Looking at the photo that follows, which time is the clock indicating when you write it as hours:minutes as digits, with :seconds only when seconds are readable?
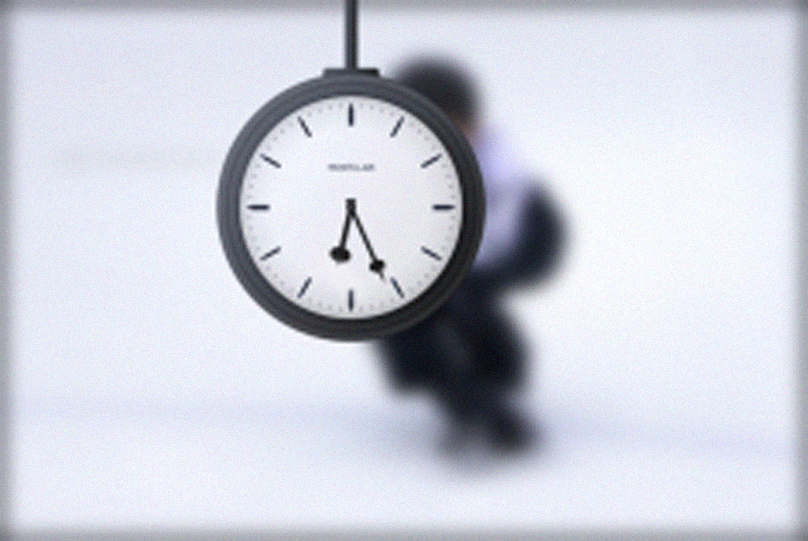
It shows 6:26
